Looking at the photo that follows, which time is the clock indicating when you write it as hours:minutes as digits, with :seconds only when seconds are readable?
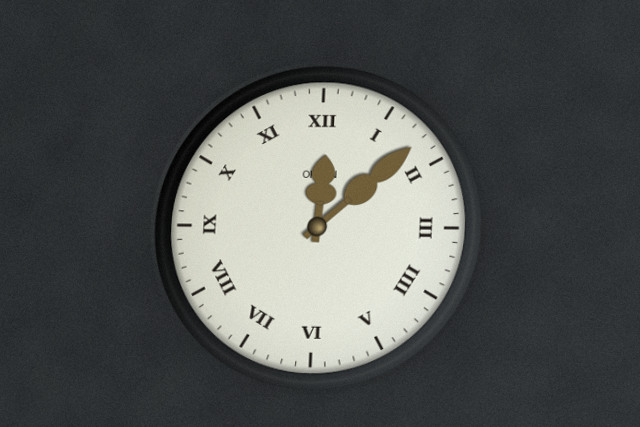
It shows 12:08
